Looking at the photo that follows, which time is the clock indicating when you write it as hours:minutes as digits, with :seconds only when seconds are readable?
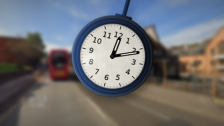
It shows 12:11
